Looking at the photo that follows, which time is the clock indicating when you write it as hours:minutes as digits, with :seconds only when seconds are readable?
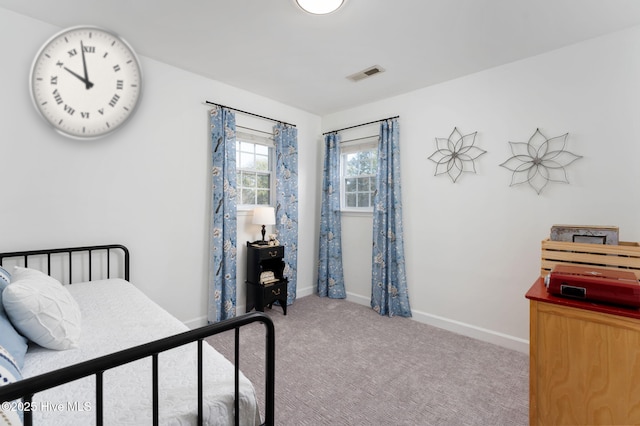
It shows 9:58
